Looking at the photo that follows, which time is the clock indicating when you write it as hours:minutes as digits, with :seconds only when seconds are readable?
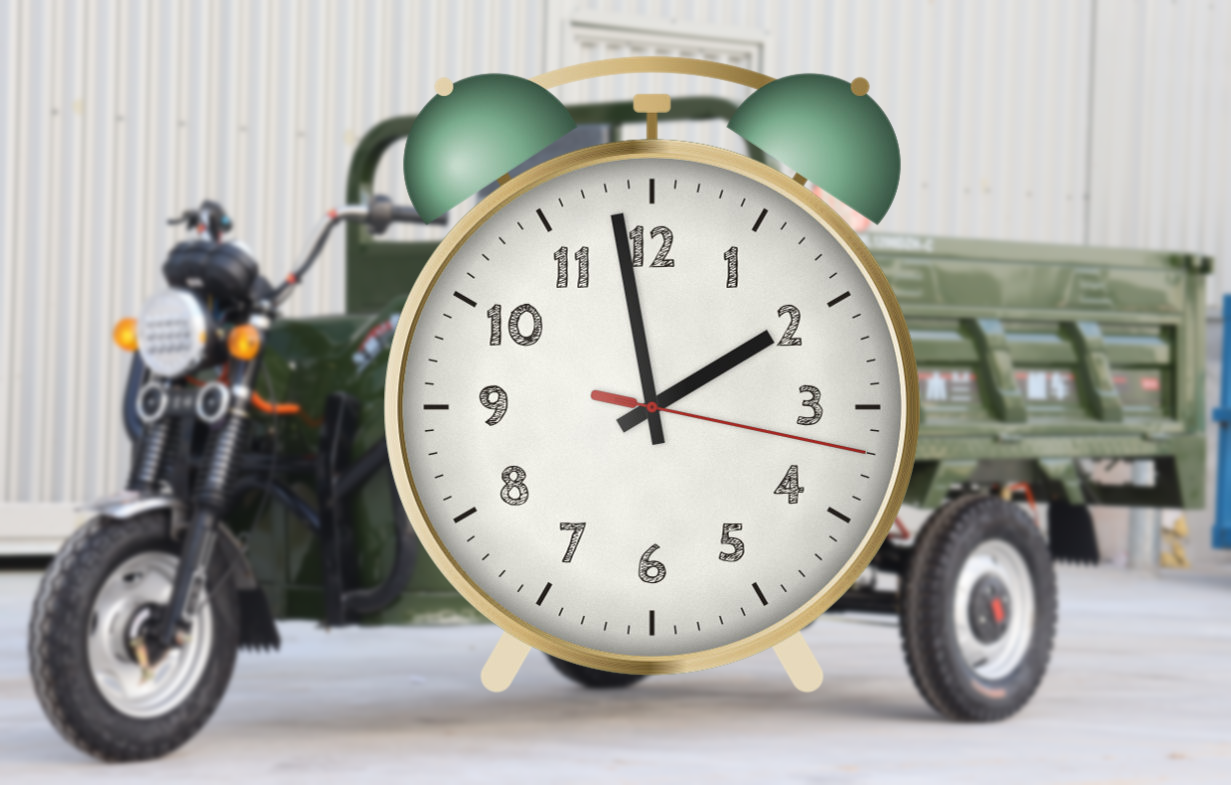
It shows 1:58:17
